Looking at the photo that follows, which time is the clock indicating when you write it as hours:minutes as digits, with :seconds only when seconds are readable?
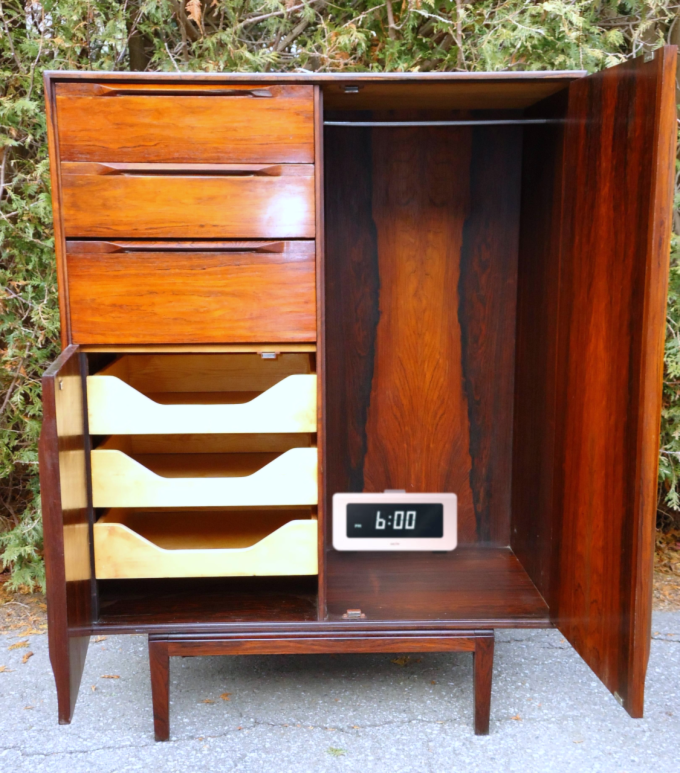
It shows 6:00
